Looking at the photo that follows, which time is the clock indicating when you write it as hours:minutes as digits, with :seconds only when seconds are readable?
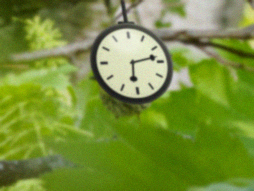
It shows 6:13
